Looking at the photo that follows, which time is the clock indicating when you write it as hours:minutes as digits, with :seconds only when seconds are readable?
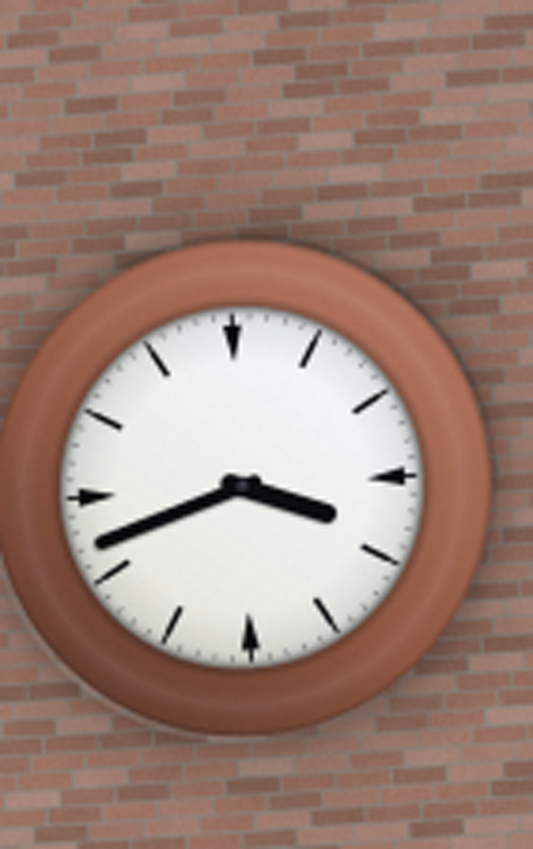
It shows 3:42
